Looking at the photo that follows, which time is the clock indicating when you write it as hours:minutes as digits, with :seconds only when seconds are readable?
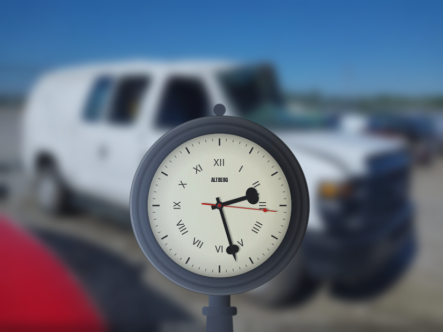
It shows 2:27:16
